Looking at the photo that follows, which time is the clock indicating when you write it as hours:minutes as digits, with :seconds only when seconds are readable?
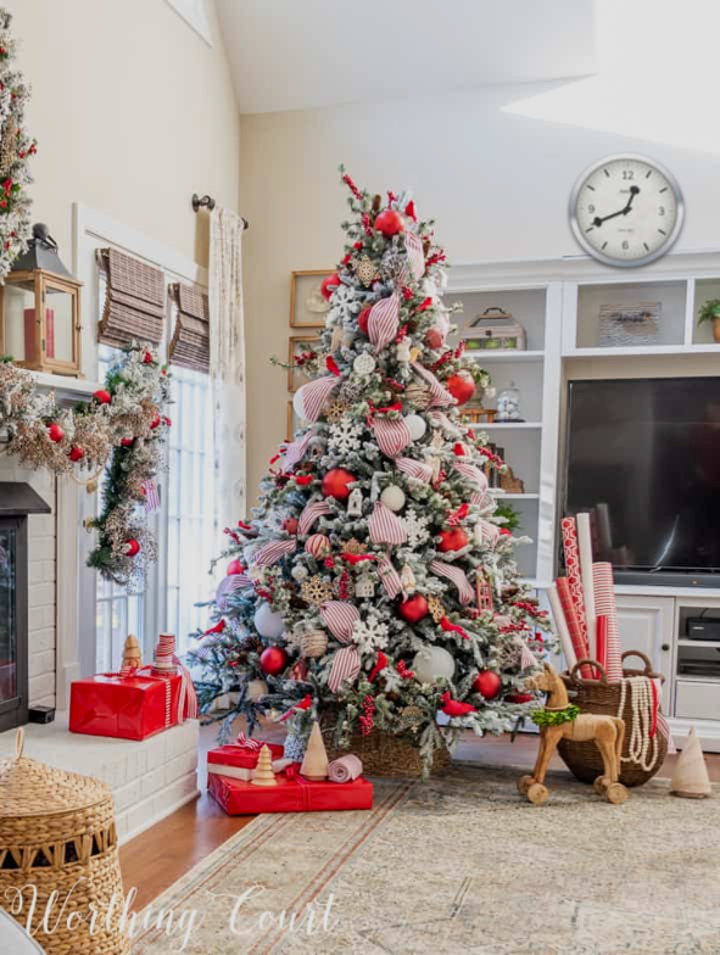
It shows 12:41
